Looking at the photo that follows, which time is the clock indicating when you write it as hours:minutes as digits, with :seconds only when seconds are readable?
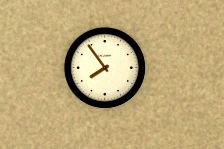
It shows 7:54
